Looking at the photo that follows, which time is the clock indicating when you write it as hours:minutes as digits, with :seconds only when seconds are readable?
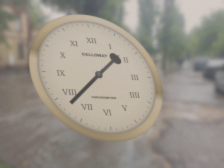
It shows 1:38
